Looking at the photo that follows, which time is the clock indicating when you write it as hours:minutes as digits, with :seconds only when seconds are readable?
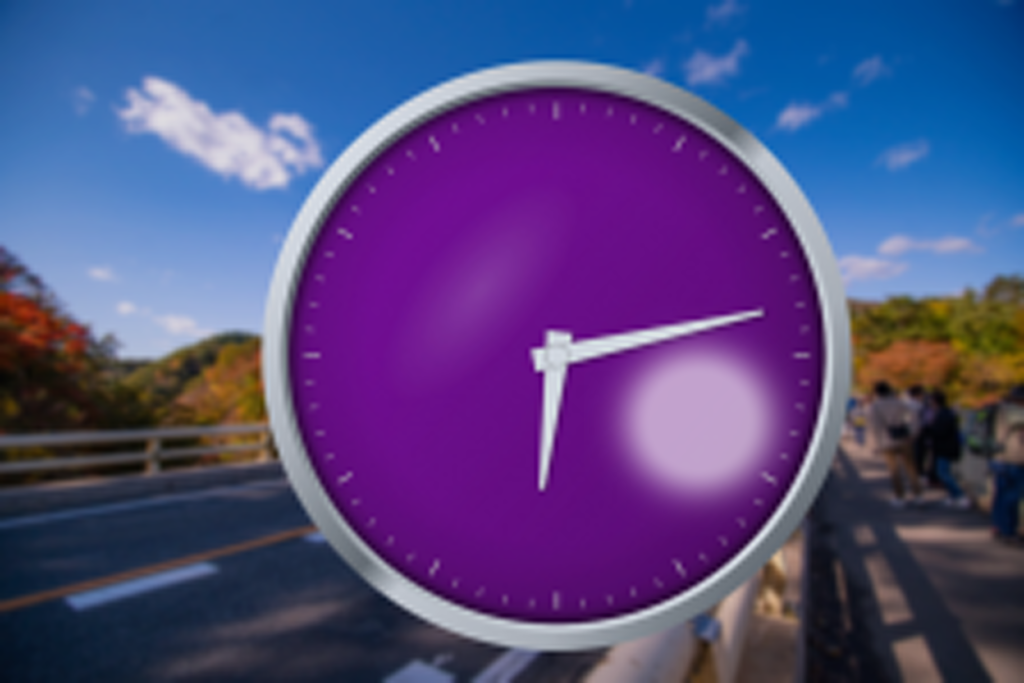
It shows 6:13
